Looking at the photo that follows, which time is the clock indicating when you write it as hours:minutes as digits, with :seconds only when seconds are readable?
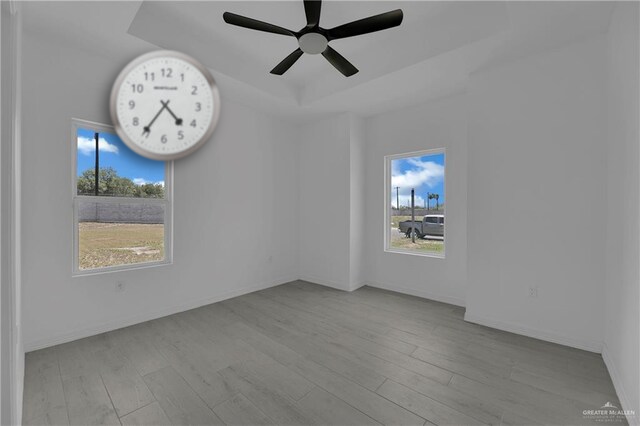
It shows 4:36
